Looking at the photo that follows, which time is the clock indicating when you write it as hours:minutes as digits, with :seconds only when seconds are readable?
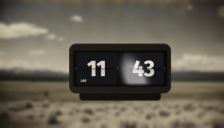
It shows 11:43
